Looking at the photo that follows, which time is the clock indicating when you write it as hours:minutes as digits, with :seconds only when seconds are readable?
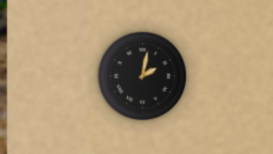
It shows 2:02
